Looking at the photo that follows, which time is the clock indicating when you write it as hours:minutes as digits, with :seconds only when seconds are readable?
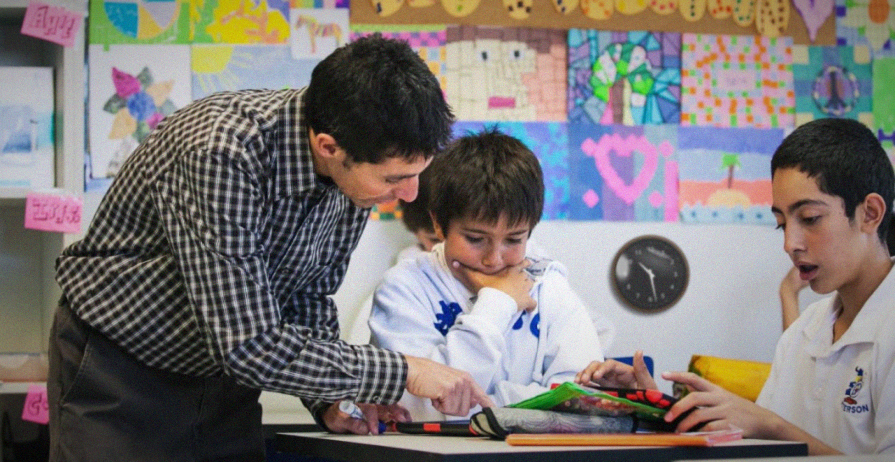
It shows 10:28
